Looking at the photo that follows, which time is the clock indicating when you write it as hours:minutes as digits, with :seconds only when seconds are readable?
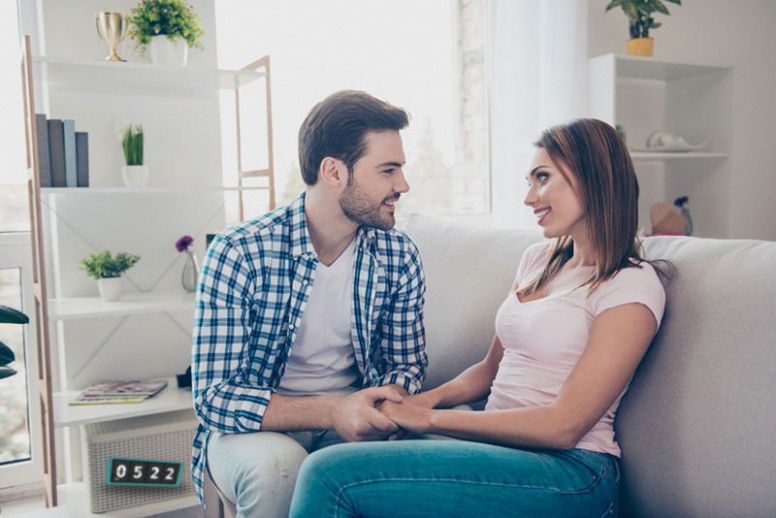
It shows 5:22
